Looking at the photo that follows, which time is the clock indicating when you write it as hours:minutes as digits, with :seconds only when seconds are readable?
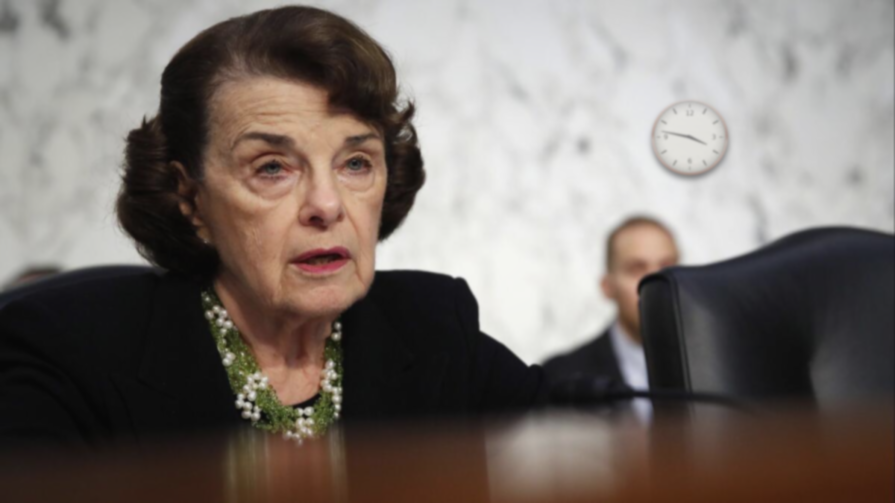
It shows 3:47
